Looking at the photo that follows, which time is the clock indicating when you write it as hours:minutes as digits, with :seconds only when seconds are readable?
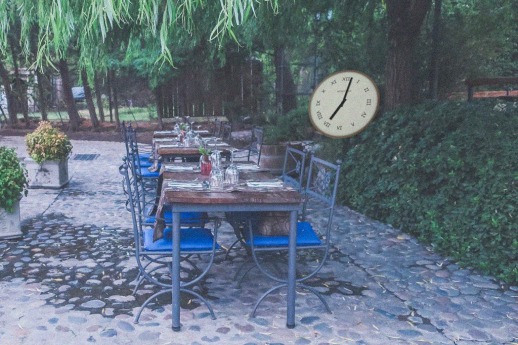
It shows 7:02
